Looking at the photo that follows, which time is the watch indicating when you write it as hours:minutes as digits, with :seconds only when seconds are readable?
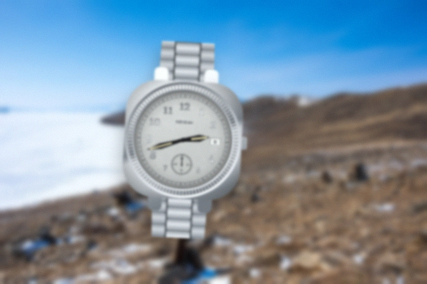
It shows 2:42
